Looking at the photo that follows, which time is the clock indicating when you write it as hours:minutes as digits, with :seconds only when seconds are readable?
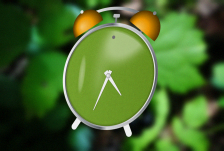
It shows 4:33
